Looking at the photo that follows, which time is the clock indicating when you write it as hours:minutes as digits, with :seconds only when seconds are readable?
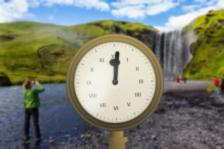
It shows 12:01
